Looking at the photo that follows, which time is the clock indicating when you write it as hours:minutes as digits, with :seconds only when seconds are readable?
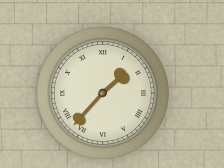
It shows 1:37
